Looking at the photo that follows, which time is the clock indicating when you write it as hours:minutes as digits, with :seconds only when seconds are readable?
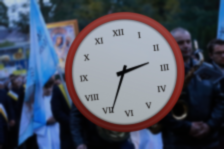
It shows 2:34
